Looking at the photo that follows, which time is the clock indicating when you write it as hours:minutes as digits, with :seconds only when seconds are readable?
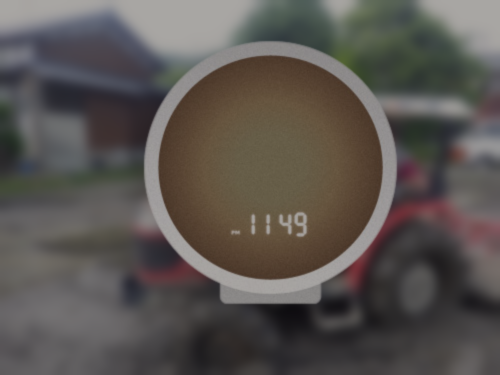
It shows 11:49
